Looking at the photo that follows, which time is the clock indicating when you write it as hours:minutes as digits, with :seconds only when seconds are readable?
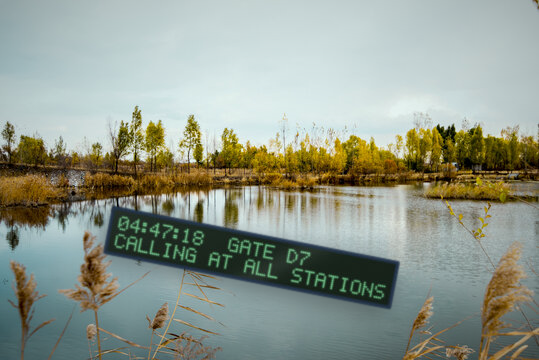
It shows 4:47:18
